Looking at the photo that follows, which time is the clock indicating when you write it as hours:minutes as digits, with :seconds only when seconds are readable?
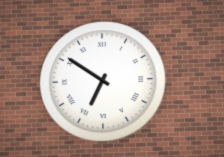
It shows 6:51
